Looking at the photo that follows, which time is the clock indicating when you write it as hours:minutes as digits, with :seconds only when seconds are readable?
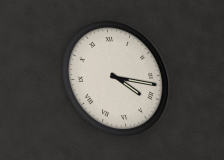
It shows 4:17
